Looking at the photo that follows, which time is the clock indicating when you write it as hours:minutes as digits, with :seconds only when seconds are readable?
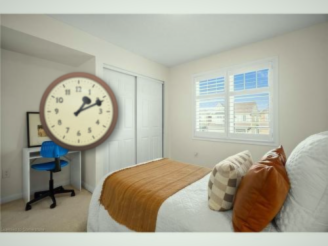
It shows 1:11
